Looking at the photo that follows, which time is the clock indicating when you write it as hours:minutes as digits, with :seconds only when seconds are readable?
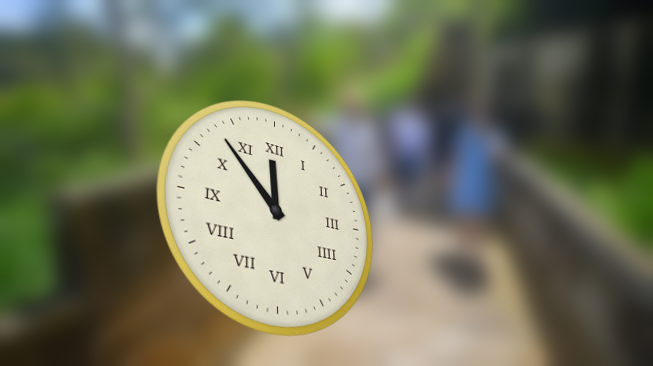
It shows 11:53
